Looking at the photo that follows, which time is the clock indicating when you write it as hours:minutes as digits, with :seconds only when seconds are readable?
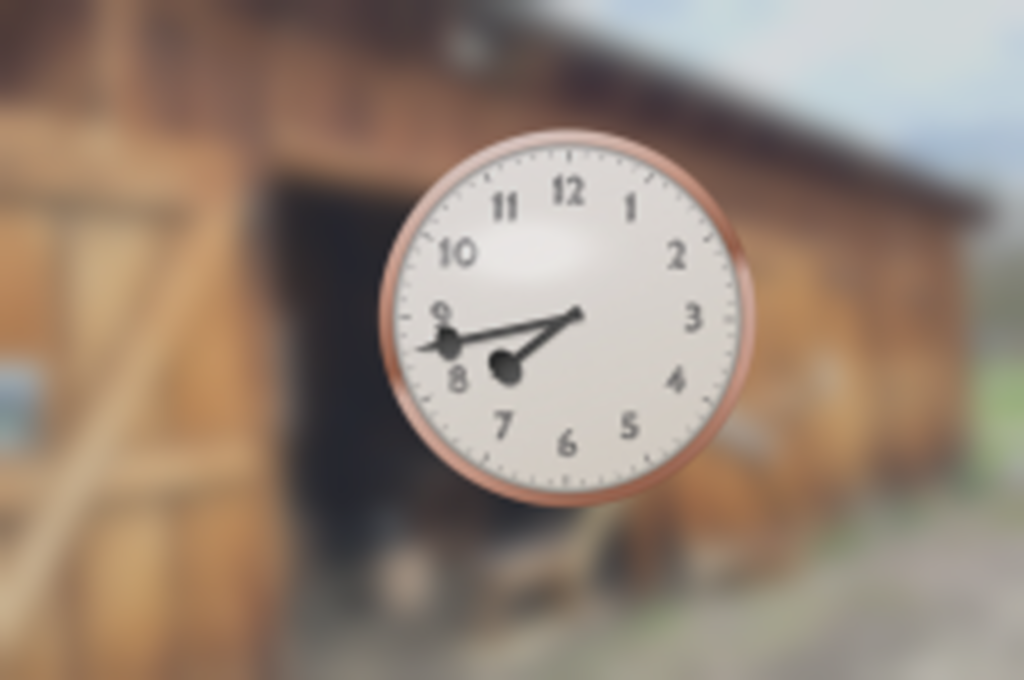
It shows 7:43
